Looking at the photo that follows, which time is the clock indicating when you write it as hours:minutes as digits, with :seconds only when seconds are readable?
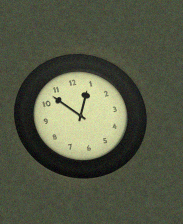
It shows 12:53
